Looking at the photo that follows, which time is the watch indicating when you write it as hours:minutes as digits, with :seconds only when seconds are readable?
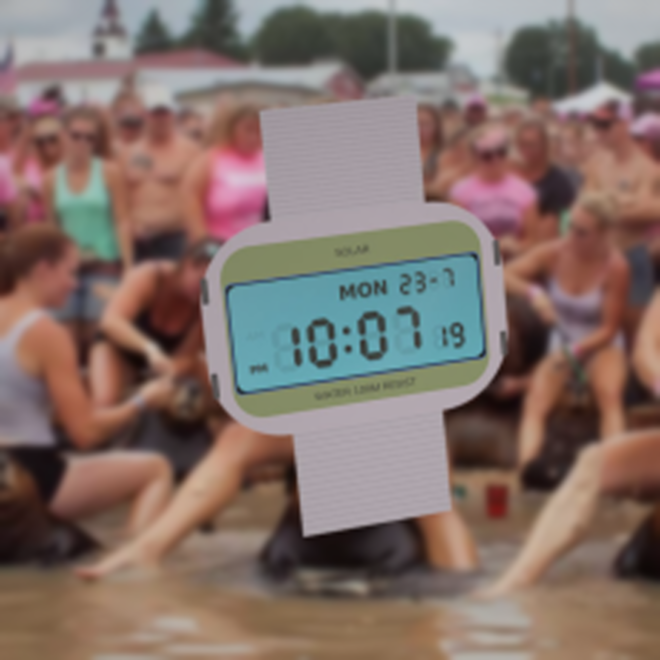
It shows 10:07:19
